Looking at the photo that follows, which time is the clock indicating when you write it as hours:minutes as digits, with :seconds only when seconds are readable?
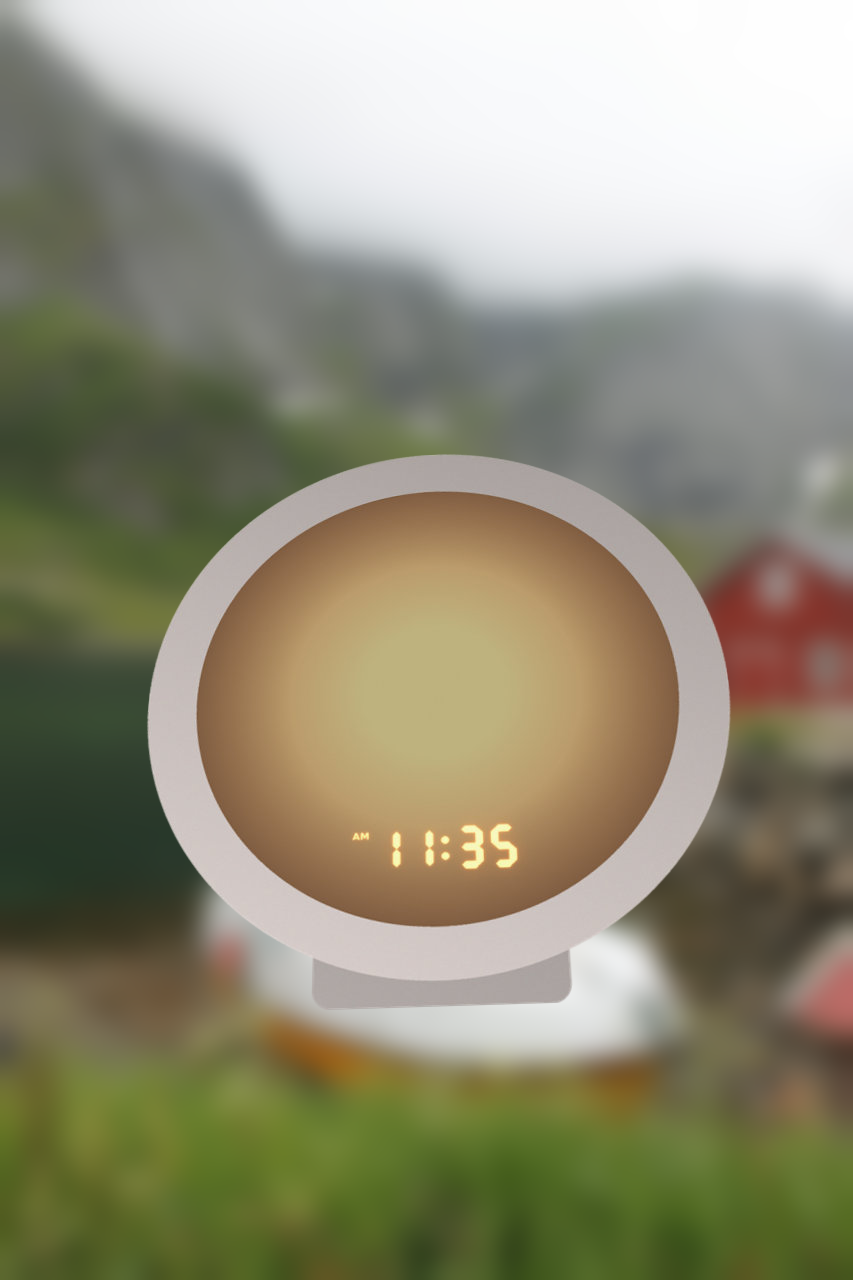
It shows 11:35
